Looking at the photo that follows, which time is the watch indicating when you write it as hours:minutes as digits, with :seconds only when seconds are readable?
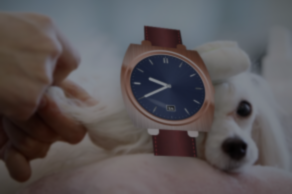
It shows 9:40
